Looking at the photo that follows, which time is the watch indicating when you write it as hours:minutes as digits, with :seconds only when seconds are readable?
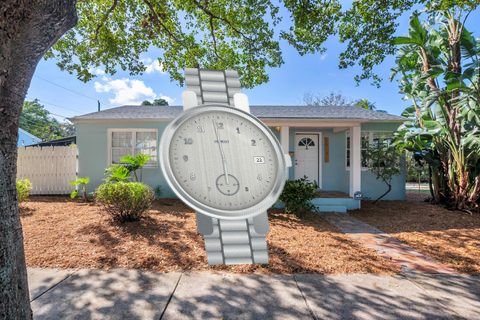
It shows 5:59
